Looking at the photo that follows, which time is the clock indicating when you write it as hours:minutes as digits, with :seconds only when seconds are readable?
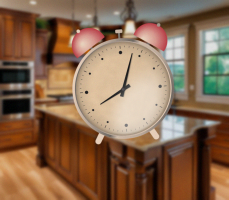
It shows 8:03
